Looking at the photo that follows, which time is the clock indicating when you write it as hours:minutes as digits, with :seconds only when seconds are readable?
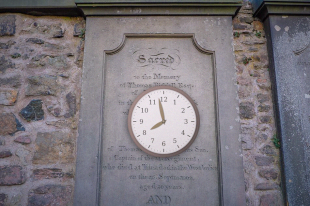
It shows 7:58
